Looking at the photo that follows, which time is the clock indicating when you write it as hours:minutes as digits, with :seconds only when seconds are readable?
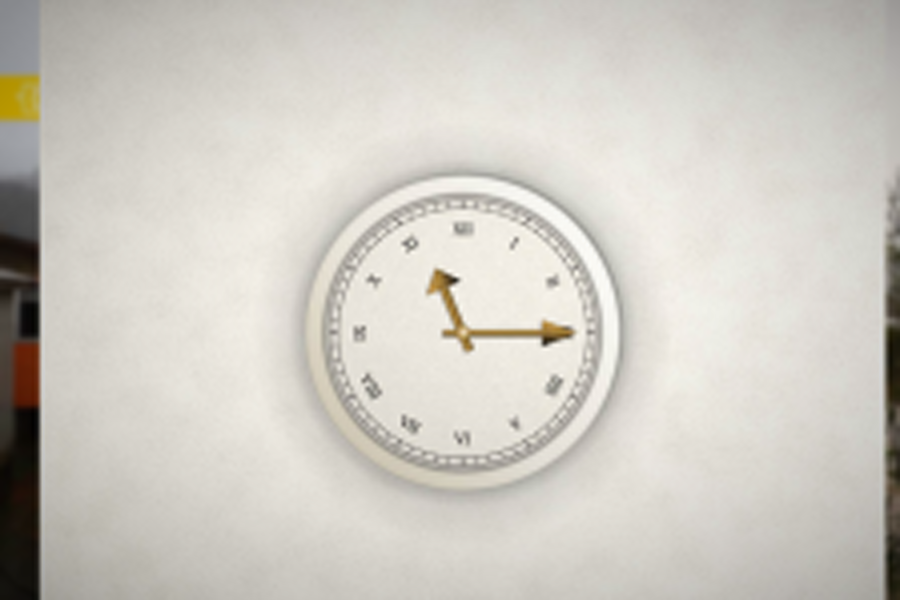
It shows 11:15
